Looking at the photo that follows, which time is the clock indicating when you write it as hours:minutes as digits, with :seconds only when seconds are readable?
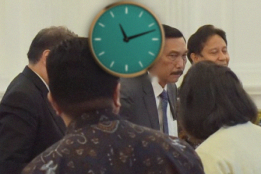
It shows 11:12
